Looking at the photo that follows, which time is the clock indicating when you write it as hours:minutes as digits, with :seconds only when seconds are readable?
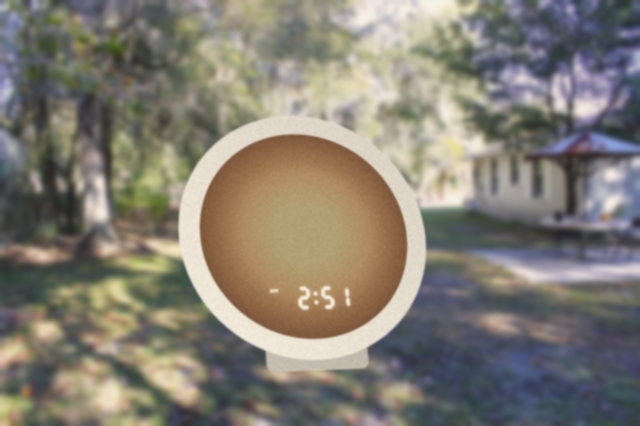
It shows 2:51
